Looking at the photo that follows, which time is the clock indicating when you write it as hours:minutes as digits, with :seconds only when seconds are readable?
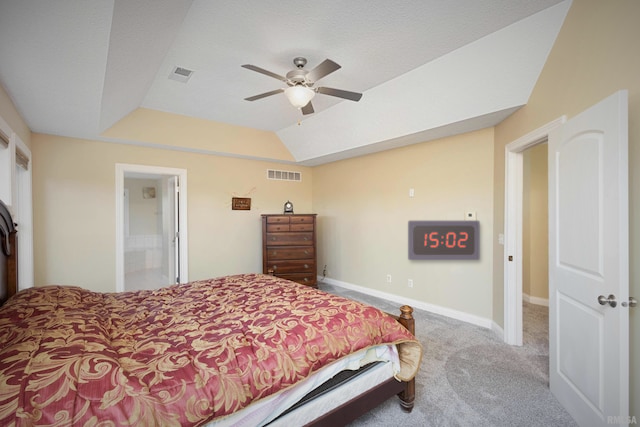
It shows 15:02
